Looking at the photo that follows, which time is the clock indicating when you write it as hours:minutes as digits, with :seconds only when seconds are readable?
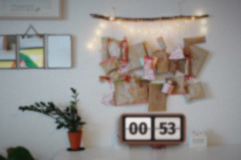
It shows 0:53
